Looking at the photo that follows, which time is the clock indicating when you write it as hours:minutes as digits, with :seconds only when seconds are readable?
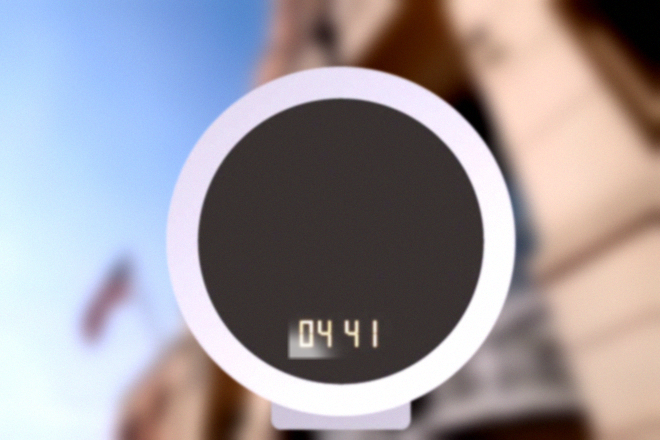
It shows 4:41
